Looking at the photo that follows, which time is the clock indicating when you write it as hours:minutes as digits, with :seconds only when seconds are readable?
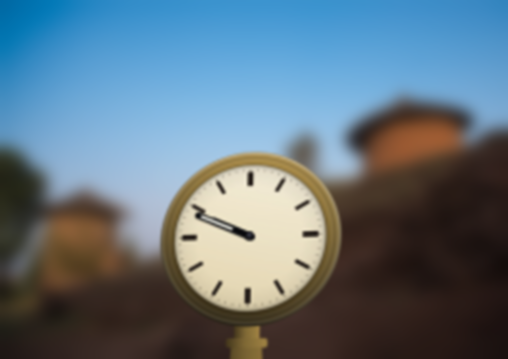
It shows 9:49
